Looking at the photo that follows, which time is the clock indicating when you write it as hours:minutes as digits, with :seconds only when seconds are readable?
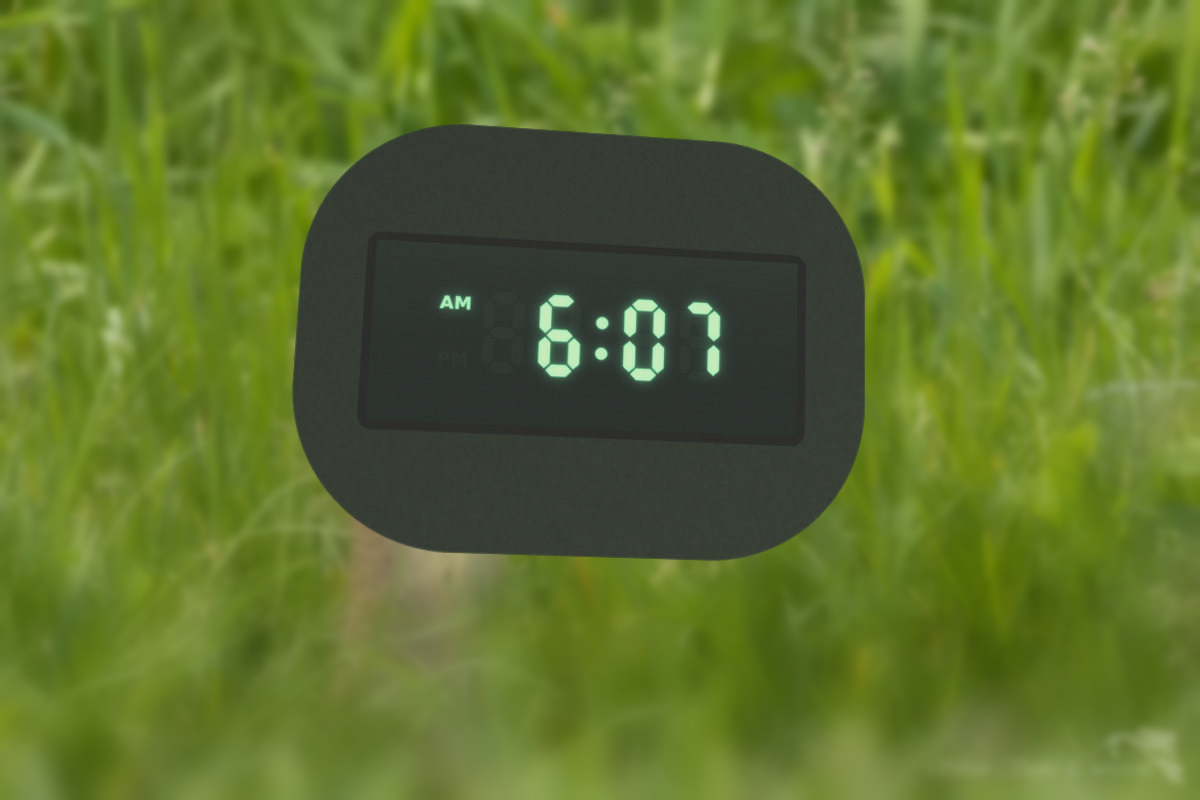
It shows 6:07
